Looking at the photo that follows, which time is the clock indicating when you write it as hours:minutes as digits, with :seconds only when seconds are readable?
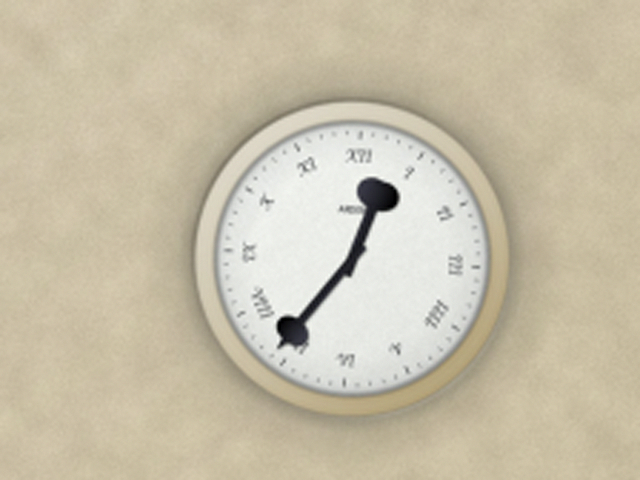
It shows 12:36
